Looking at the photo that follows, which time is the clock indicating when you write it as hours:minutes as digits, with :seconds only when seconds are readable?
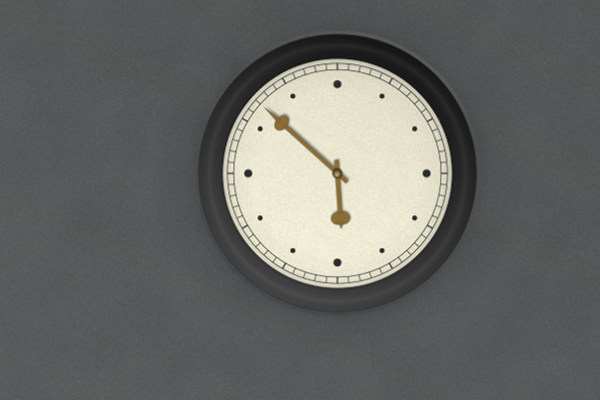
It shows 5:52
